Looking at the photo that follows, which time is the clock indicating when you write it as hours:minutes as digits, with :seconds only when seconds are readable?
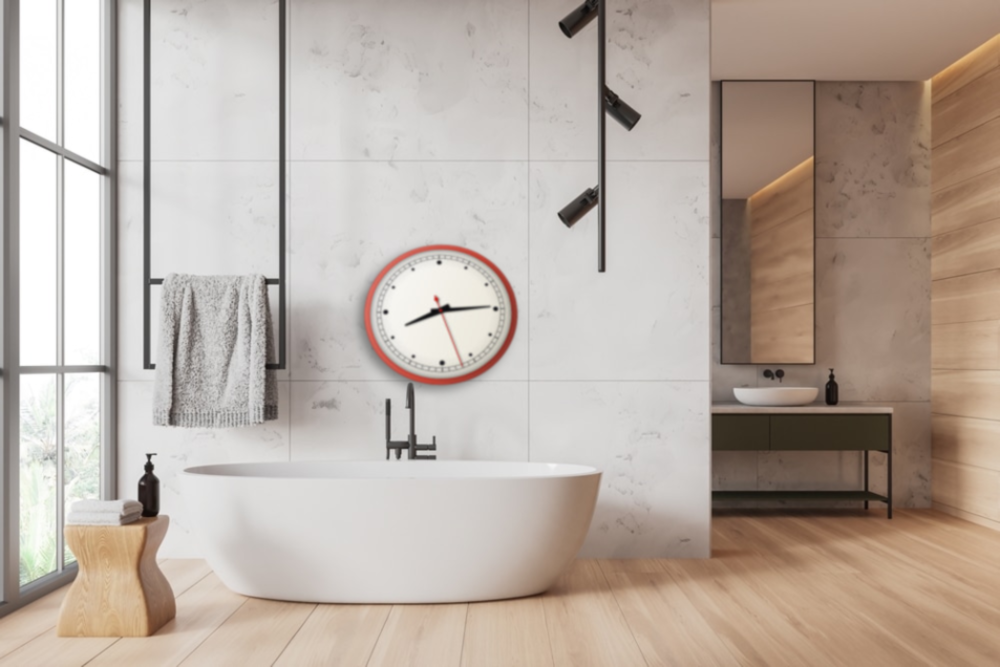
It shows 8:14:27
